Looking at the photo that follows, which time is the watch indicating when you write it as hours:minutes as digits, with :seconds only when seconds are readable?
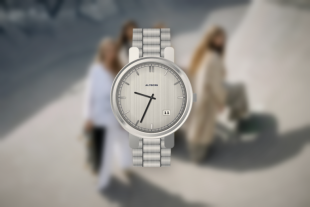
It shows 9:34
